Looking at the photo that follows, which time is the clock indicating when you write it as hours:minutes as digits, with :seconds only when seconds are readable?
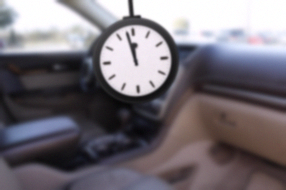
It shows 11:58
